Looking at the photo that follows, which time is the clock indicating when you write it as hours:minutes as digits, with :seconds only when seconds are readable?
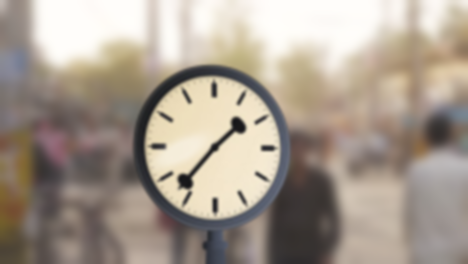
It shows 1:37
